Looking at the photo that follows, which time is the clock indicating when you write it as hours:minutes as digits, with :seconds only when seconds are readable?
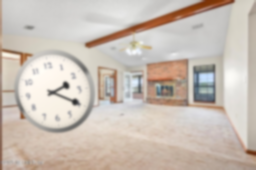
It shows 2:20
